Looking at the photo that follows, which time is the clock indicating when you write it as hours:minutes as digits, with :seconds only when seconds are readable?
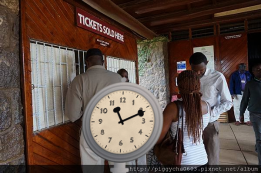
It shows 11:11
